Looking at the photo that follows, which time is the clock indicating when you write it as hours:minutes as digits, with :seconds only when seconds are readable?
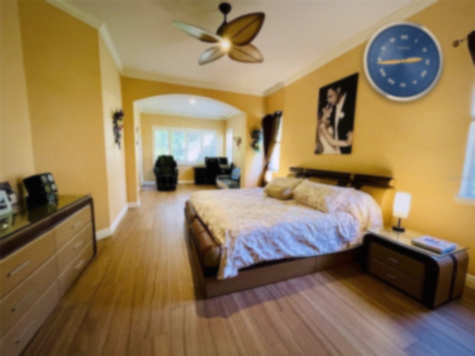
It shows 2:44
